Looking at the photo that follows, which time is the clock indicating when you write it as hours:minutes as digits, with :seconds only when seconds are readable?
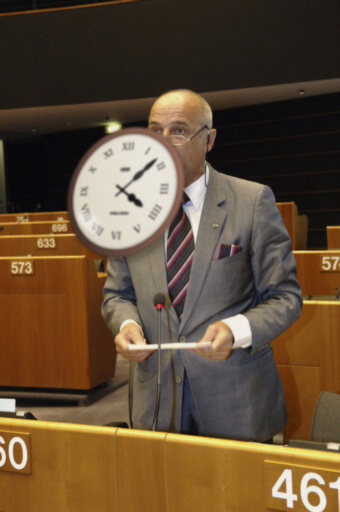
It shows 4:08
